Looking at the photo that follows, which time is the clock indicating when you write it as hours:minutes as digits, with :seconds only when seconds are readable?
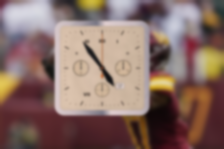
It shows 4:54
